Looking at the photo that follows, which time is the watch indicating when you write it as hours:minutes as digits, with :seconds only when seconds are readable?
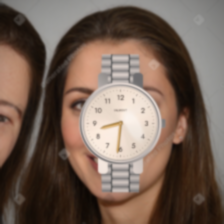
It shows 8:31
